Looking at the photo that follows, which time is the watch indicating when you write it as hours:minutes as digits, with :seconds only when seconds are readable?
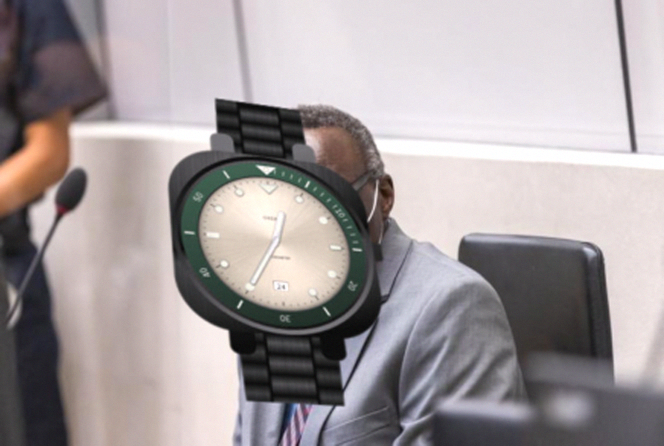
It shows 12:35
